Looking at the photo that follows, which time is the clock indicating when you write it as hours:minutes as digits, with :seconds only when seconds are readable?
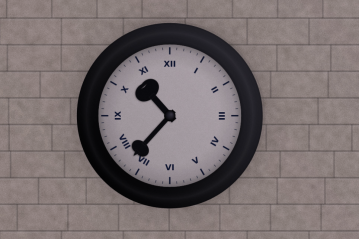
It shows 10:37
